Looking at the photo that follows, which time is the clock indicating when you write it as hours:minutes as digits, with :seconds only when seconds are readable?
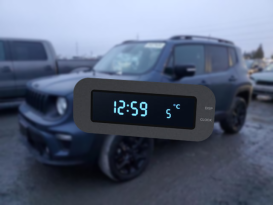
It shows 12:59
